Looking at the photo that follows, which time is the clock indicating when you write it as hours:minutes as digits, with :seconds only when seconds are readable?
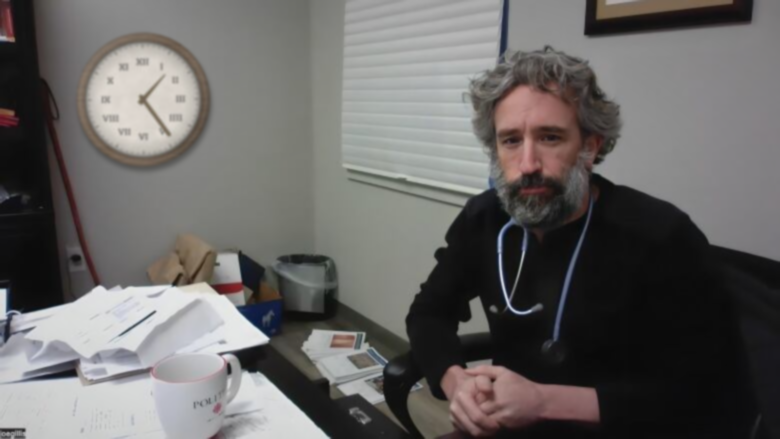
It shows 1:24
